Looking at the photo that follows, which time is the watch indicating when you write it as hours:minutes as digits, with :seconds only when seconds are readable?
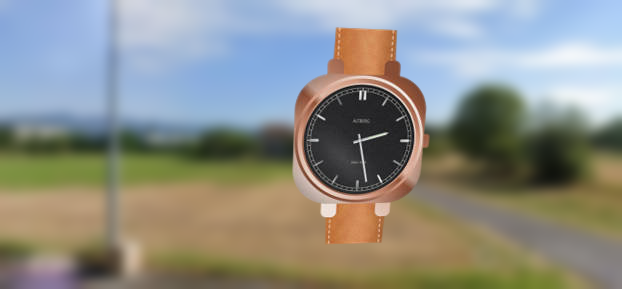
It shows 2:28
